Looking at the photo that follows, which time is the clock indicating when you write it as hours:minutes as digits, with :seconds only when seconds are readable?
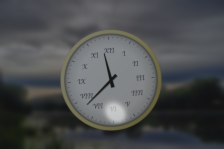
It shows 11:38
